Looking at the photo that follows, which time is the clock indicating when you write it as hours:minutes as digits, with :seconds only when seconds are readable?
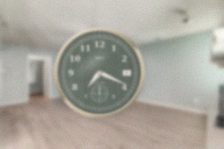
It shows 7:19
